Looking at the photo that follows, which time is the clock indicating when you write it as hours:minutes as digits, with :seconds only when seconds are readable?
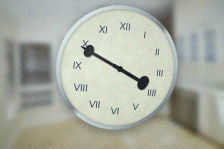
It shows 3:49
